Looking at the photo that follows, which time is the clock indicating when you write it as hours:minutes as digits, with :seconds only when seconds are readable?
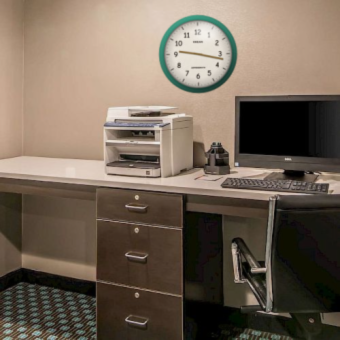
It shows 9:17
